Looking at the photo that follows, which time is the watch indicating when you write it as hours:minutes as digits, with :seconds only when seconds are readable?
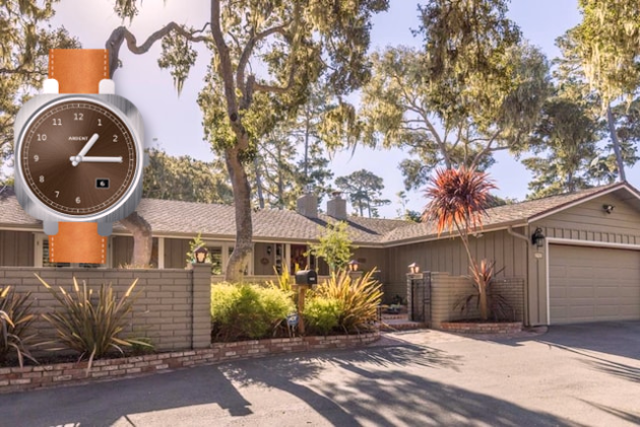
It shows 1:15
